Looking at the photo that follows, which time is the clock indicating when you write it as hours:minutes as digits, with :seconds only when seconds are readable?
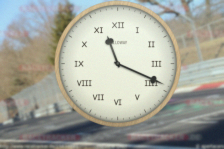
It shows 11:19
